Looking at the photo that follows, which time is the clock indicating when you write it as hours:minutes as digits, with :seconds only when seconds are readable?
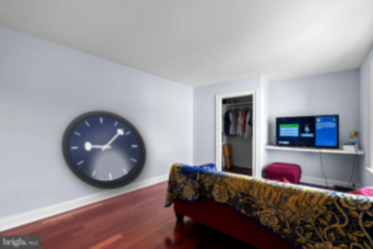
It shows 9:08
